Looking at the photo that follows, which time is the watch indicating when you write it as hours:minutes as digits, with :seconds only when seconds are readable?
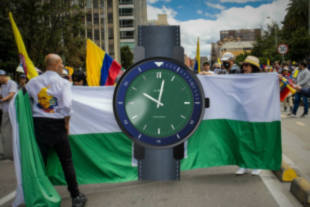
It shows 10:02
